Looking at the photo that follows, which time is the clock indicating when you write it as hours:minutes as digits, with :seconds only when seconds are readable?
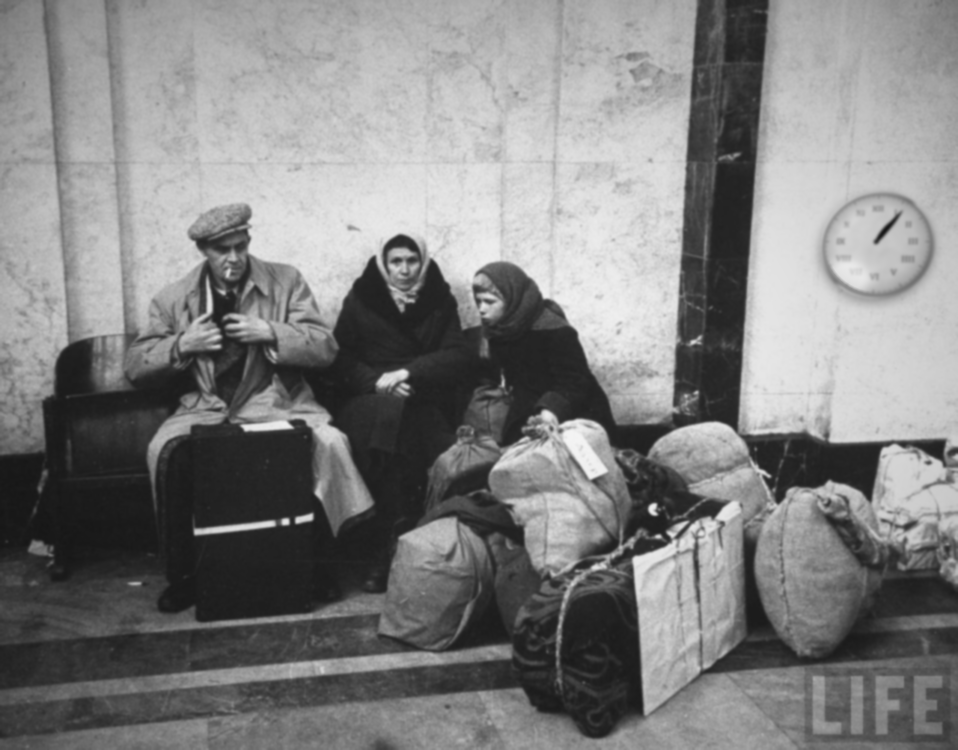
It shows 1:06
